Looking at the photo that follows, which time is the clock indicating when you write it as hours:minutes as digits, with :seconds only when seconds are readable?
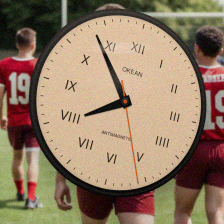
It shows 7:53:26
